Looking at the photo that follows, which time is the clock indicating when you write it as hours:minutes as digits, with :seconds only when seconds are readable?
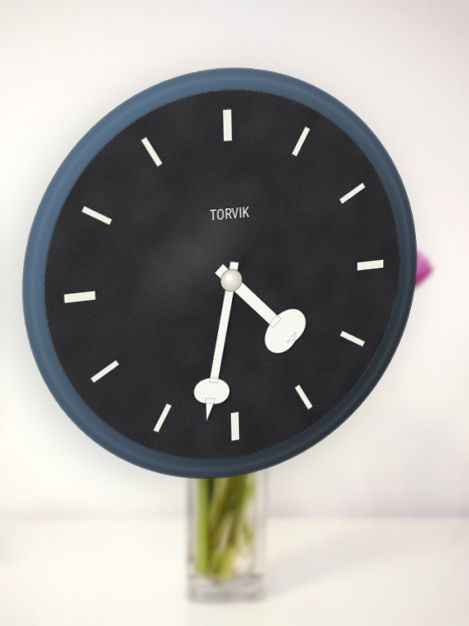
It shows 4:32
